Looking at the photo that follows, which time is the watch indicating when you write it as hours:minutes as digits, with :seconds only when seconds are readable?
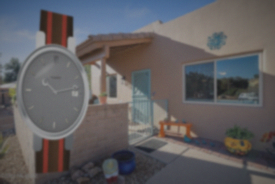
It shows 10:13
